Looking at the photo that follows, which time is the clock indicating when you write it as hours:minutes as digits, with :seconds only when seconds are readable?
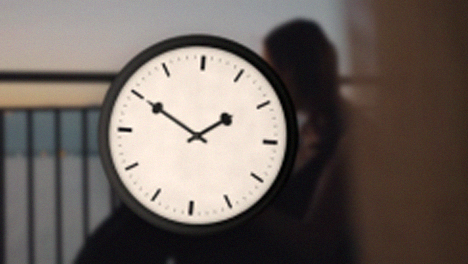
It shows 1:50
